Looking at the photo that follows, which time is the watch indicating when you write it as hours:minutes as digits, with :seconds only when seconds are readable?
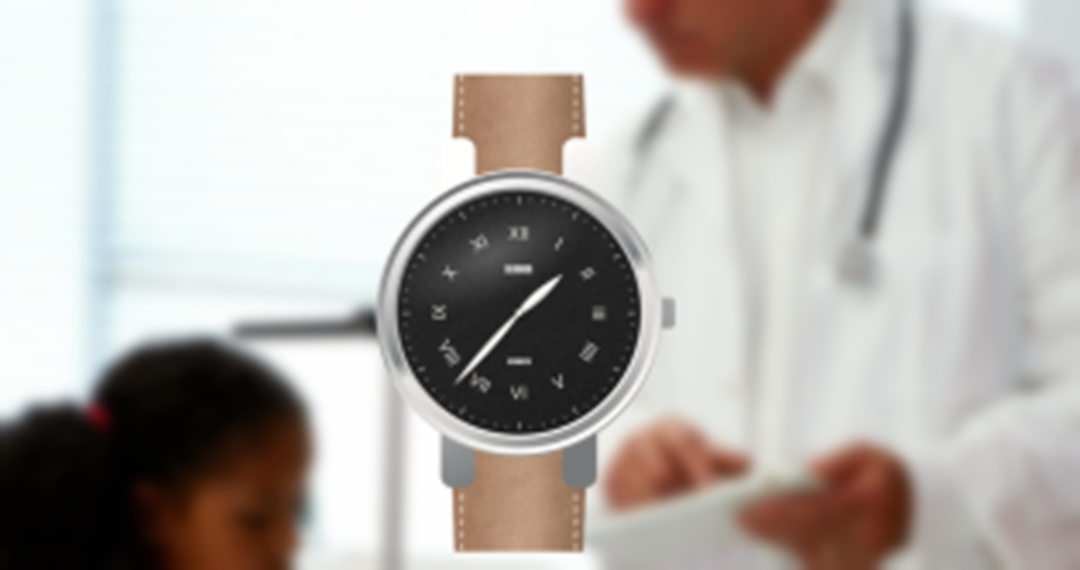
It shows 1:37
